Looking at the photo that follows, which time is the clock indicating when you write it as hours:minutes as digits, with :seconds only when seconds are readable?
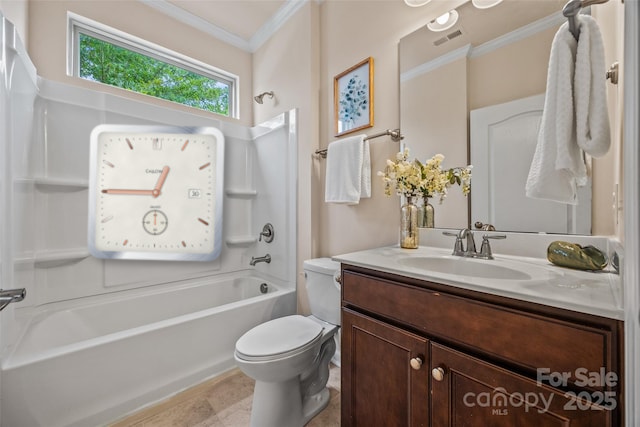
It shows 12:45
